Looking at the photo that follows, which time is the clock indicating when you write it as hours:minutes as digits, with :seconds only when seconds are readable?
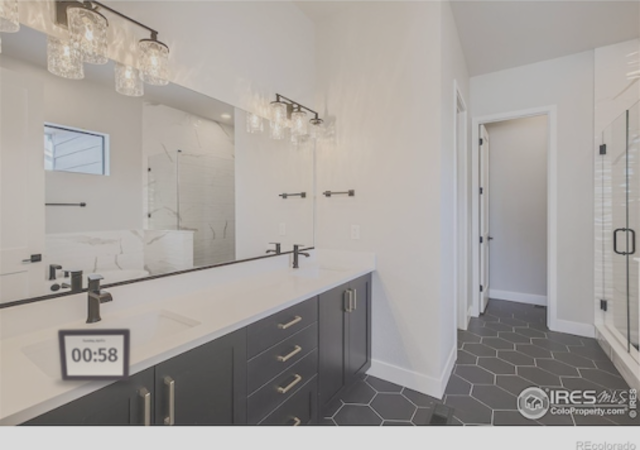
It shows 0:58
